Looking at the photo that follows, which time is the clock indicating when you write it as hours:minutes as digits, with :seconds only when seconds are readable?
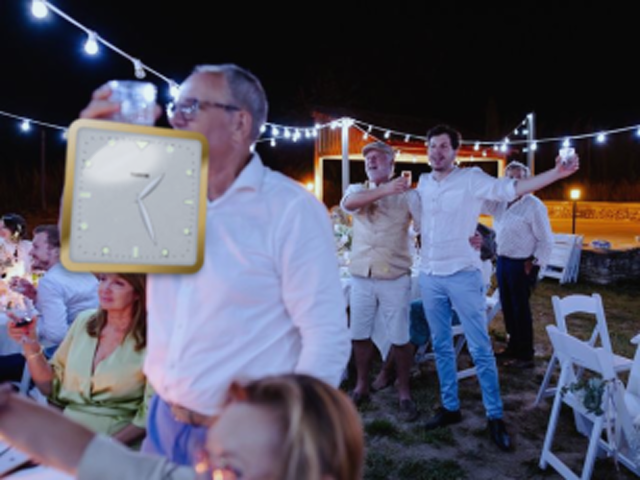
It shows 1:26
